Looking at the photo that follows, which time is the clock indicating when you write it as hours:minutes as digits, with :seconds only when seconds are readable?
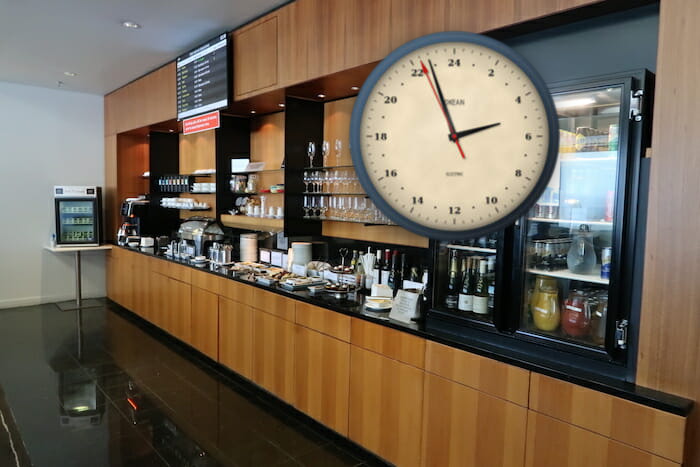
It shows 4:56:56
